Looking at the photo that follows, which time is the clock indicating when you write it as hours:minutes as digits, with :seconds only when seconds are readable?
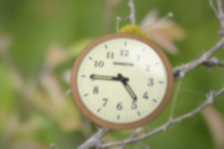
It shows 4:45
